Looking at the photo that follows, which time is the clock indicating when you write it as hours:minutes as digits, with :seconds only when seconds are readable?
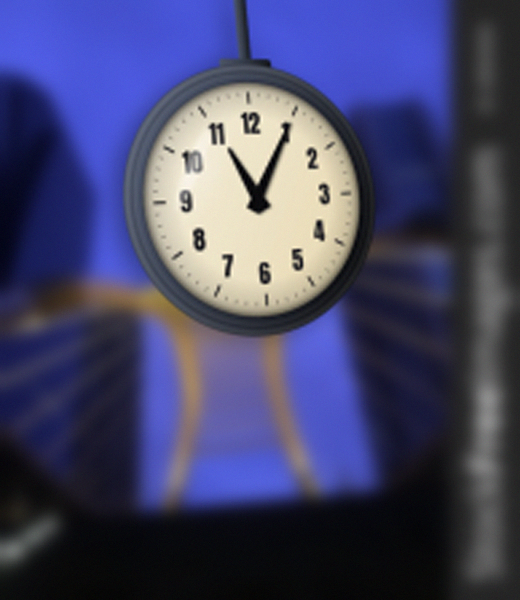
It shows 11:05
